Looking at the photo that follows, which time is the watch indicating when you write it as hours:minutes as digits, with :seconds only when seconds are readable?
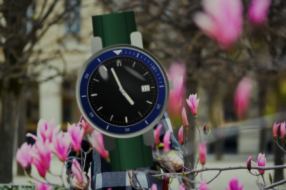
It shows 4:57
